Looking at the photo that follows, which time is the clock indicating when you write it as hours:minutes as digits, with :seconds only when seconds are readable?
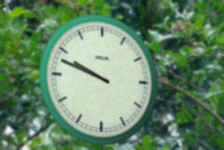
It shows 9:48
